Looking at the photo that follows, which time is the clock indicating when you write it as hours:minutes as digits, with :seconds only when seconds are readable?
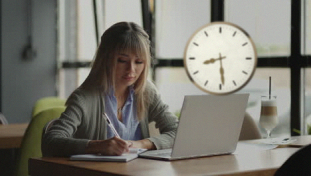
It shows 8:29
